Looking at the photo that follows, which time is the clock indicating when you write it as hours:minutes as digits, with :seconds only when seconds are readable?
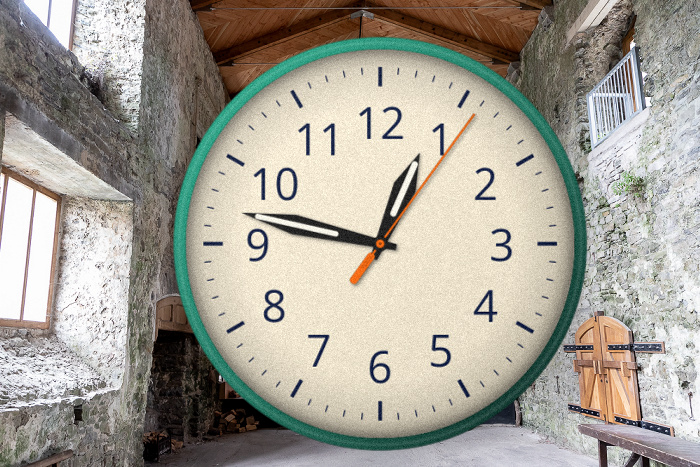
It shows 12:47:06
